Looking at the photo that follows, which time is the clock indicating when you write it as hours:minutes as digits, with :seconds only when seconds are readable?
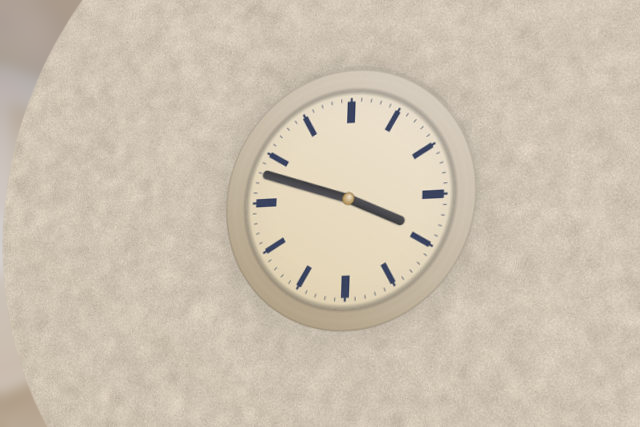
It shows 3:48
